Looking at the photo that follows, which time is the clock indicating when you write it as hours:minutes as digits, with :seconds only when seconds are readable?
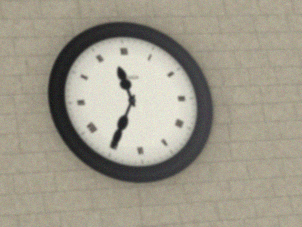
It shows 11:35
